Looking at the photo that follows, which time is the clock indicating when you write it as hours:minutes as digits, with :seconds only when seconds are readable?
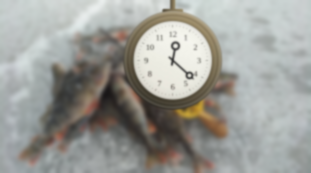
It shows 12:22
